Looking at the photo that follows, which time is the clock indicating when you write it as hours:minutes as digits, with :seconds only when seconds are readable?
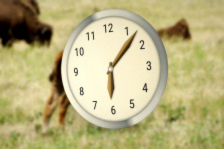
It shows 6:07
